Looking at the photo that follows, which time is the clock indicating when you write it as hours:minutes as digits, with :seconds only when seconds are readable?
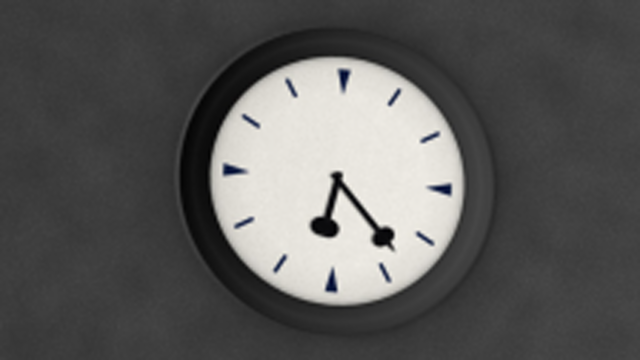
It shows 6:23
